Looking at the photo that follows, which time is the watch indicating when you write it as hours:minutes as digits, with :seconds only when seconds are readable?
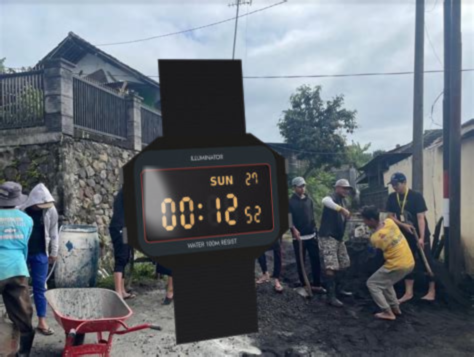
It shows 0:12:52
